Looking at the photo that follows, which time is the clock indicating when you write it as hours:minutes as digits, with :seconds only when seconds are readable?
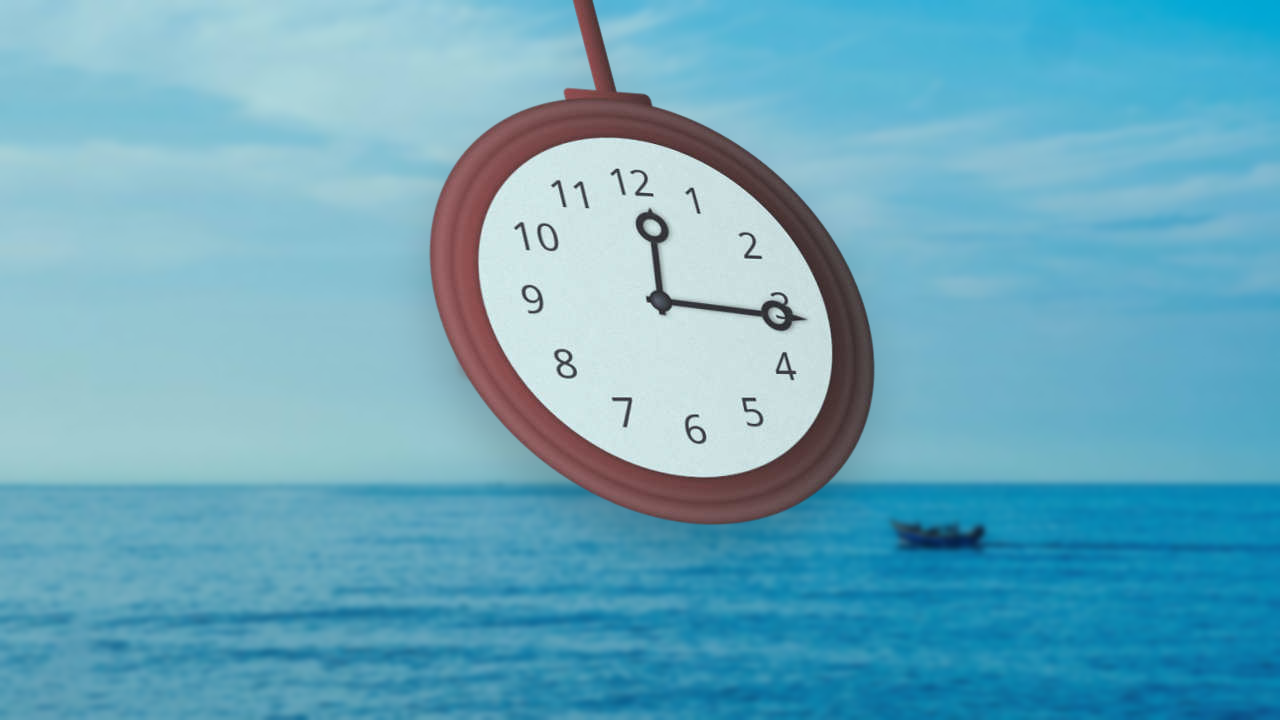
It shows 12:16
